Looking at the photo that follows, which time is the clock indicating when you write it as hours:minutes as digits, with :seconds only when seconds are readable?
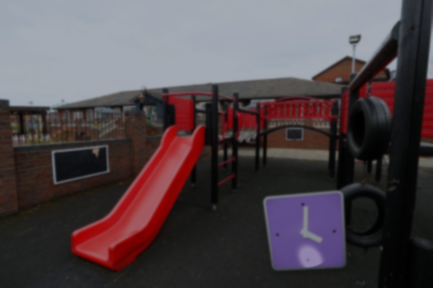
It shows 4:01
